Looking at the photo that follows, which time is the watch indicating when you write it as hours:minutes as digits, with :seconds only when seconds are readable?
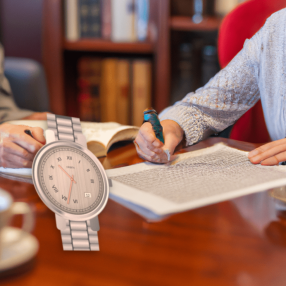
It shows 10:33
